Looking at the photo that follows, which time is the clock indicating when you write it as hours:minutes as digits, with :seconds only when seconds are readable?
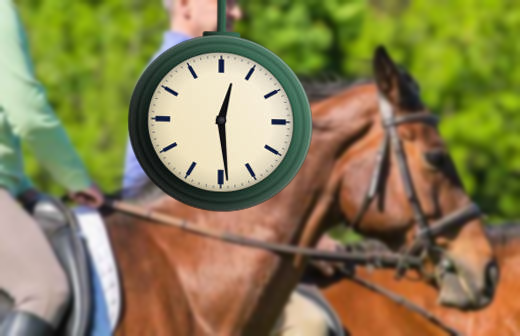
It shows 12:29
